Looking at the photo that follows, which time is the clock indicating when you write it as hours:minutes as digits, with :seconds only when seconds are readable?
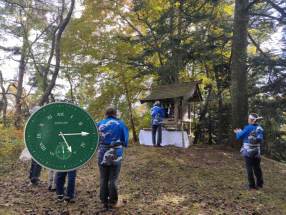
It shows 5:15
